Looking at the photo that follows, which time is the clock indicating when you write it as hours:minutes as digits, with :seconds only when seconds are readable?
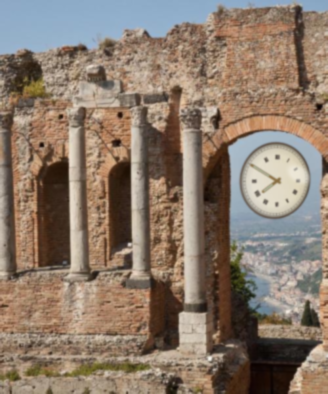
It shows 7:50
